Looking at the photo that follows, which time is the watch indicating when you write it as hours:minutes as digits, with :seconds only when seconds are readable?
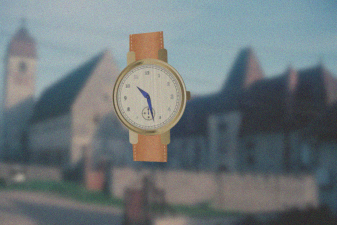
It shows 10:28
